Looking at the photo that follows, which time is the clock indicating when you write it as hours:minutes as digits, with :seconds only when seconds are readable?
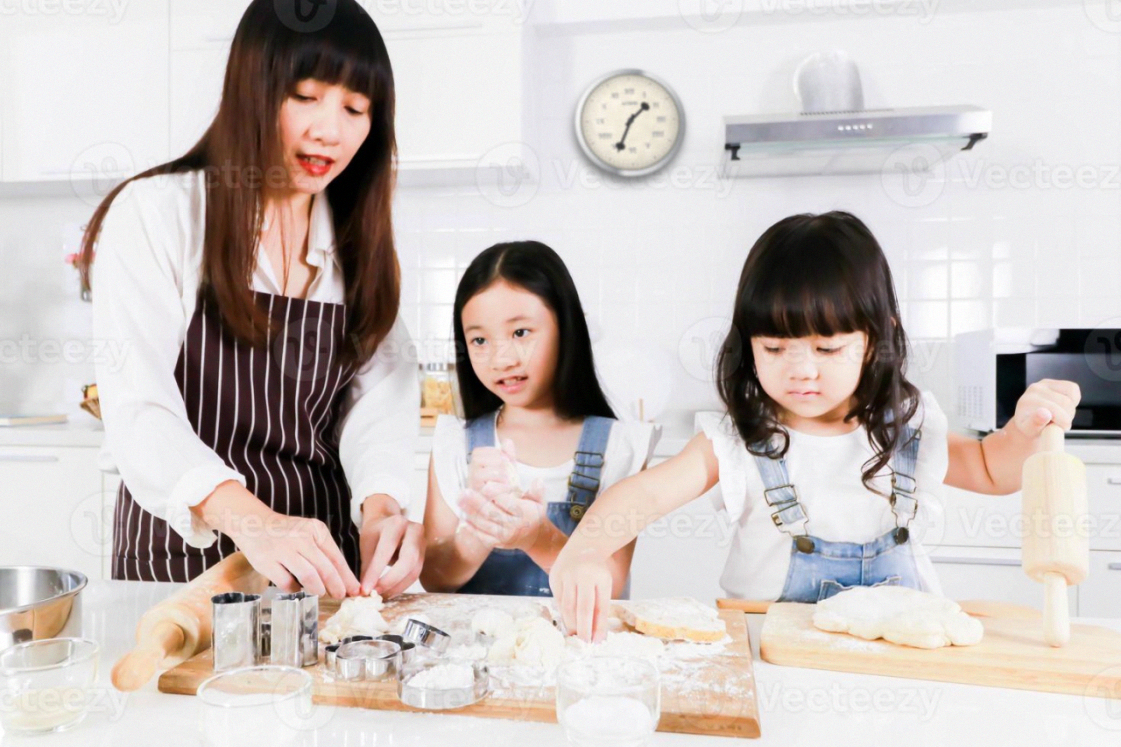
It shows 1:34
